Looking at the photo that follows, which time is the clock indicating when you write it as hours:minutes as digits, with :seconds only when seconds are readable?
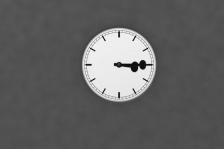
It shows 3:15
